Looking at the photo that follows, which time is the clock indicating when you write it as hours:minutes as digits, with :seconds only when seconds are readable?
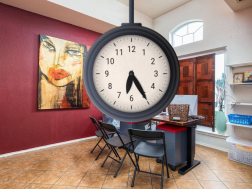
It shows 6:25
